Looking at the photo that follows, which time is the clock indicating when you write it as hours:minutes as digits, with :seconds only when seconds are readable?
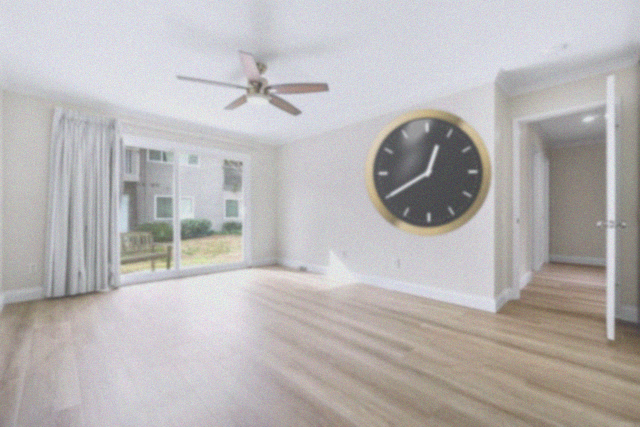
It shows 12:40
